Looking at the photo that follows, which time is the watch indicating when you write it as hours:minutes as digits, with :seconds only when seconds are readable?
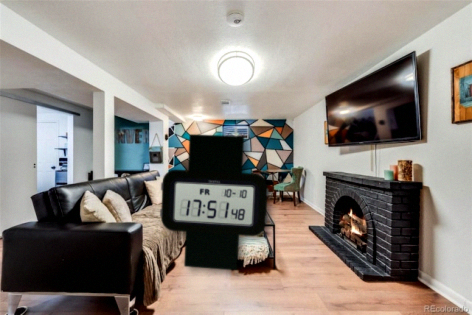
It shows 17:51:48
